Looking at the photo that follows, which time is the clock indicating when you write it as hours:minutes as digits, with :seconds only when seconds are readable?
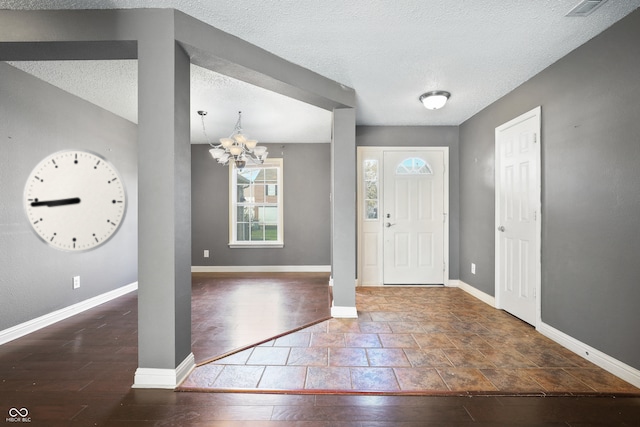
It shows 8:44
